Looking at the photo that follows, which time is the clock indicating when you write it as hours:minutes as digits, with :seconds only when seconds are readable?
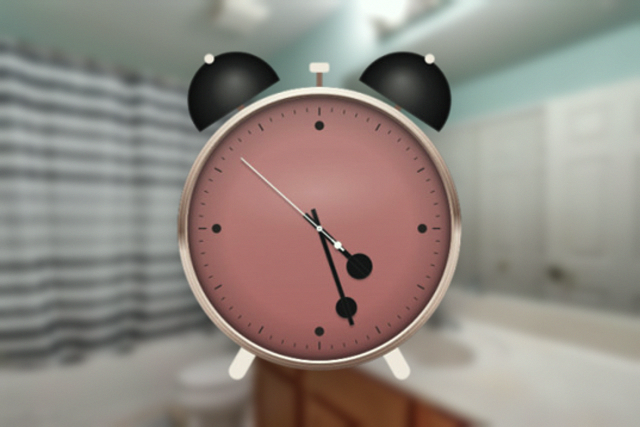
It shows 4:26:52
